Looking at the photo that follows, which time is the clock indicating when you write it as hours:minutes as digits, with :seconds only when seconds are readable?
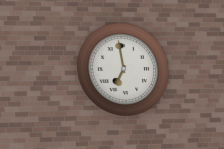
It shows 6:59
